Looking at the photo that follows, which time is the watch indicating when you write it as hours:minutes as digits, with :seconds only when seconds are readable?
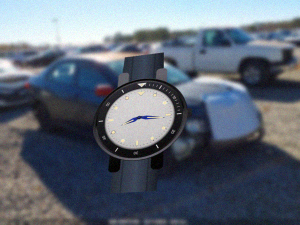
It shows 8:16
